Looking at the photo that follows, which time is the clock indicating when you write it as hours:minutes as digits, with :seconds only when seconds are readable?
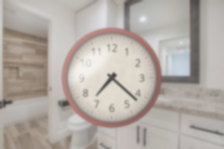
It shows 7:22
